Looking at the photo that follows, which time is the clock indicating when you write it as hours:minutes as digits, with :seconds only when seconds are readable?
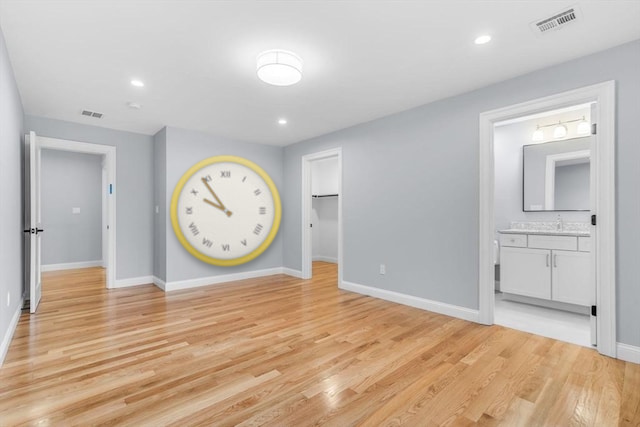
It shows 9:54
